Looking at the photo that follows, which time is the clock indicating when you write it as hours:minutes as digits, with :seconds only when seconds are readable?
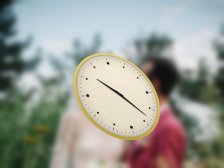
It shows 10:23
